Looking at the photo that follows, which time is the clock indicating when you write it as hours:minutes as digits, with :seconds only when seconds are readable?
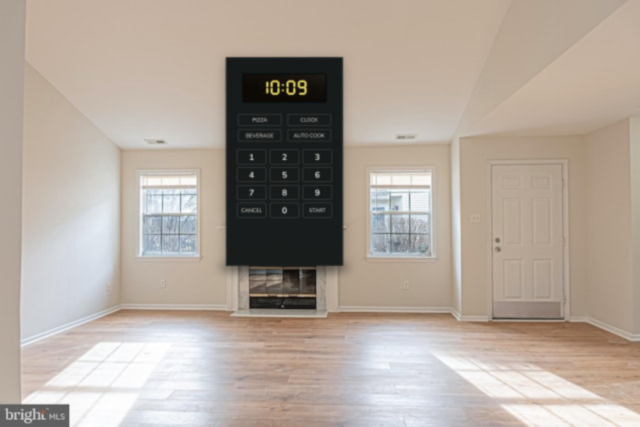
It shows 10:09
